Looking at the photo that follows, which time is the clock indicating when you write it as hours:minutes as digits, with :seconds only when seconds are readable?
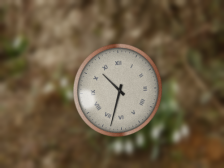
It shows 10:33
